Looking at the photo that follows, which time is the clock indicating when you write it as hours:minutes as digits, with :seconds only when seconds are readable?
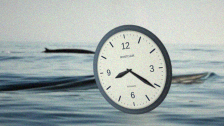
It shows 8:21
